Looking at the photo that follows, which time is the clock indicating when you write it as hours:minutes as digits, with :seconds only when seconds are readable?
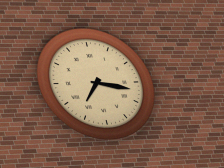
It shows 7:17
